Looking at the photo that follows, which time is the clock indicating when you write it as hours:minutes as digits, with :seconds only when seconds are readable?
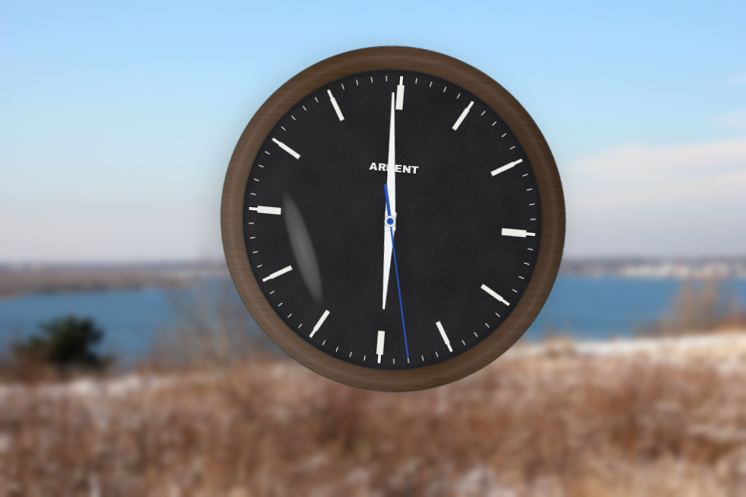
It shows 5:59:28
